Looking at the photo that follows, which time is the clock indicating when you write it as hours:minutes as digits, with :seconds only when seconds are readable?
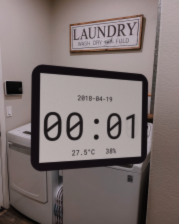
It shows 0:01
